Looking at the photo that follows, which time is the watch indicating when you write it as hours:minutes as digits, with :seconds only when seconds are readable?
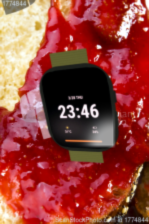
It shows 23:46
